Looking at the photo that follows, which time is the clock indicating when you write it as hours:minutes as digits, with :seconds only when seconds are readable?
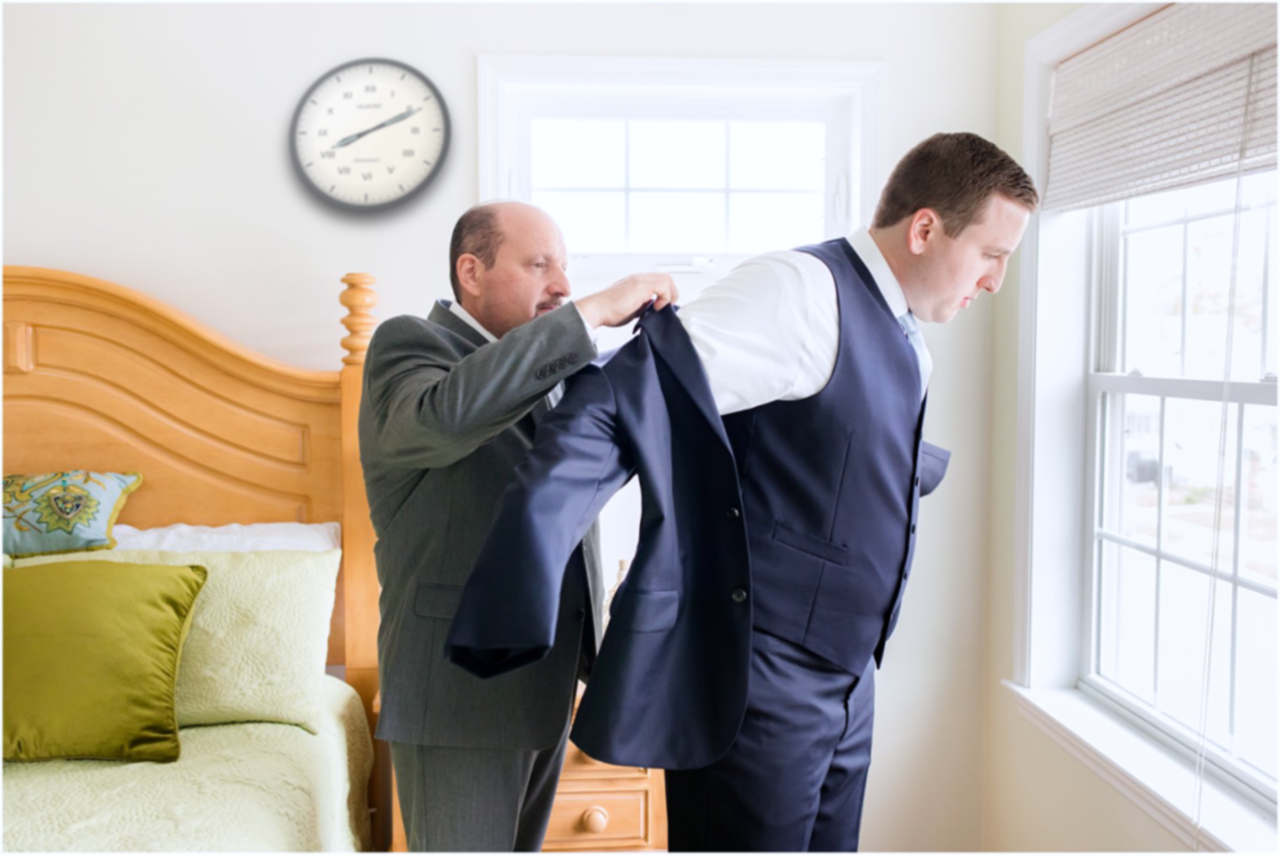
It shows 8:11
